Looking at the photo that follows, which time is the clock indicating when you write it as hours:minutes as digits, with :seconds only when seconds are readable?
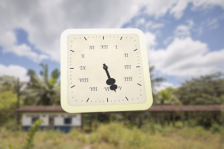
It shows 5:27
